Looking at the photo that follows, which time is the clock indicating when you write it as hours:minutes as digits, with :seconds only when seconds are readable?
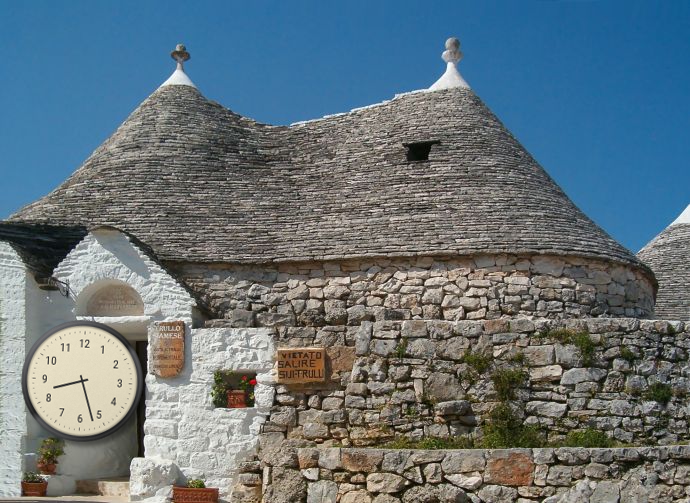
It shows 8:27
